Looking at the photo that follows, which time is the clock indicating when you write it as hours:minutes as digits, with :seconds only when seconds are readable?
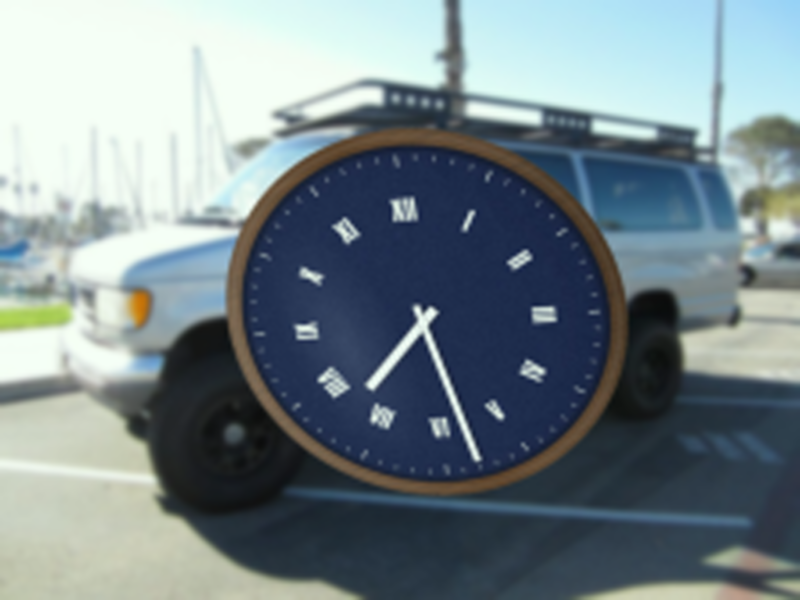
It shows 7:28
